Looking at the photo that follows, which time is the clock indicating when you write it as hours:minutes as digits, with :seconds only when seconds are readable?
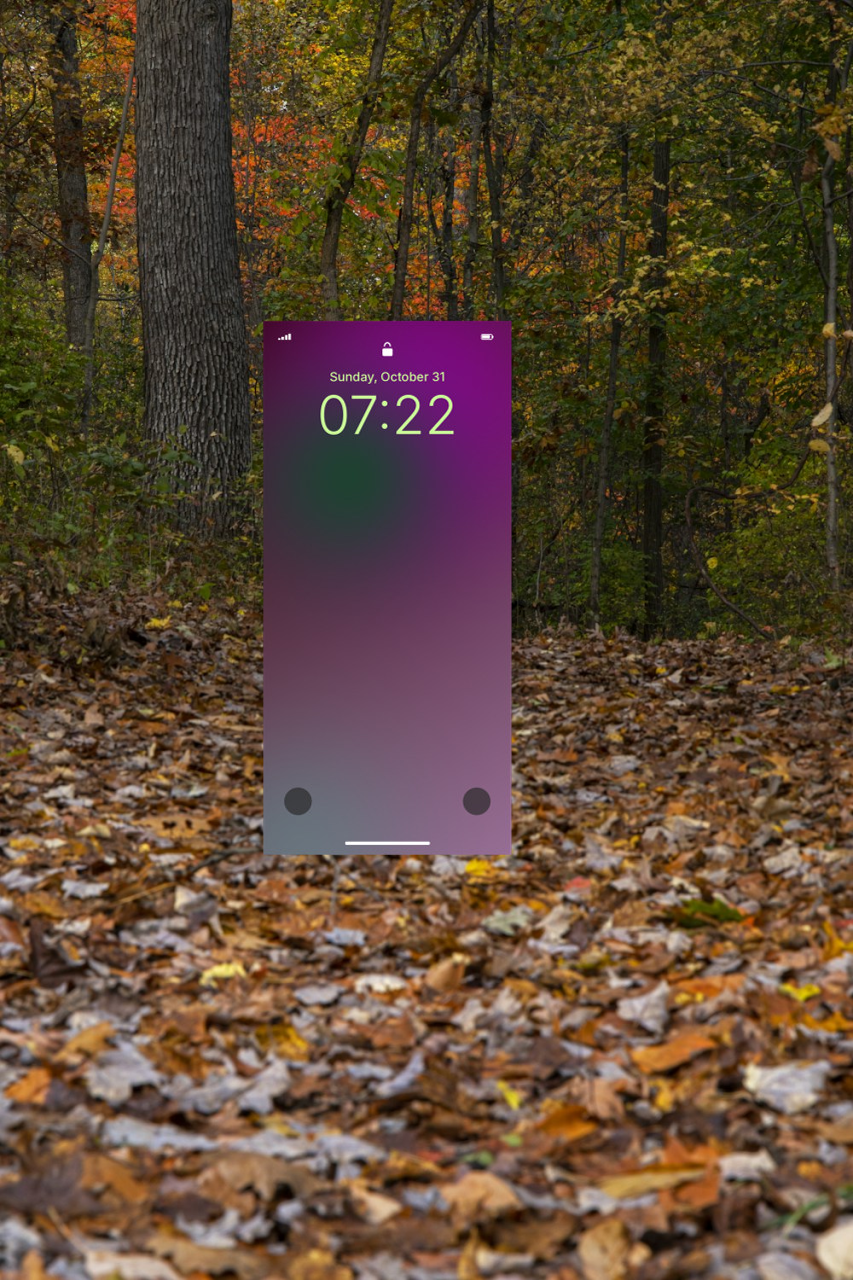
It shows 7:22
